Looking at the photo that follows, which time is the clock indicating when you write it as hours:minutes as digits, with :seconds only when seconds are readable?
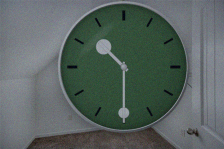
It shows 10:30
